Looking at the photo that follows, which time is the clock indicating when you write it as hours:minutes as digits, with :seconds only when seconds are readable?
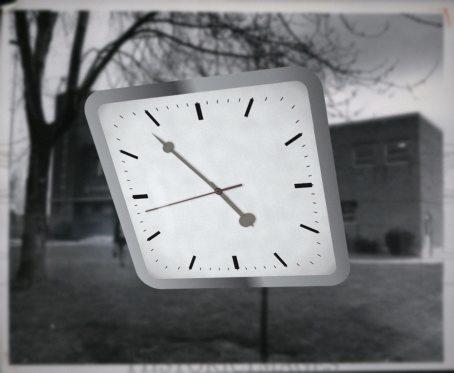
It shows 4:53:43
